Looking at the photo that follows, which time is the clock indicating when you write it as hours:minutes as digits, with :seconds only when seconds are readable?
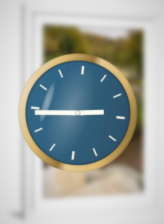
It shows 2:44
